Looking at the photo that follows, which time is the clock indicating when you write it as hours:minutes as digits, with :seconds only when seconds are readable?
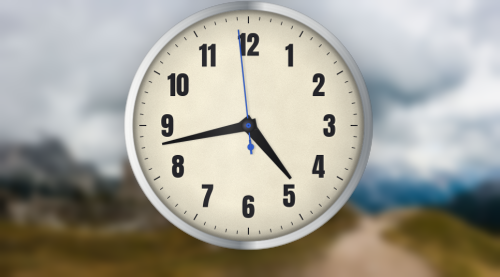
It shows 4:42:59
